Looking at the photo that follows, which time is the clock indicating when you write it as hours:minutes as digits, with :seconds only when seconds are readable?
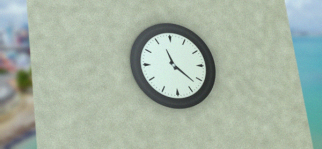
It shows 11:22
